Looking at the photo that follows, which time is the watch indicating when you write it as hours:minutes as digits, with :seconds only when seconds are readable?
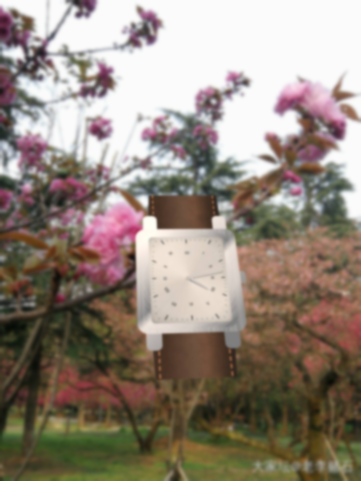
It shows 4:13
